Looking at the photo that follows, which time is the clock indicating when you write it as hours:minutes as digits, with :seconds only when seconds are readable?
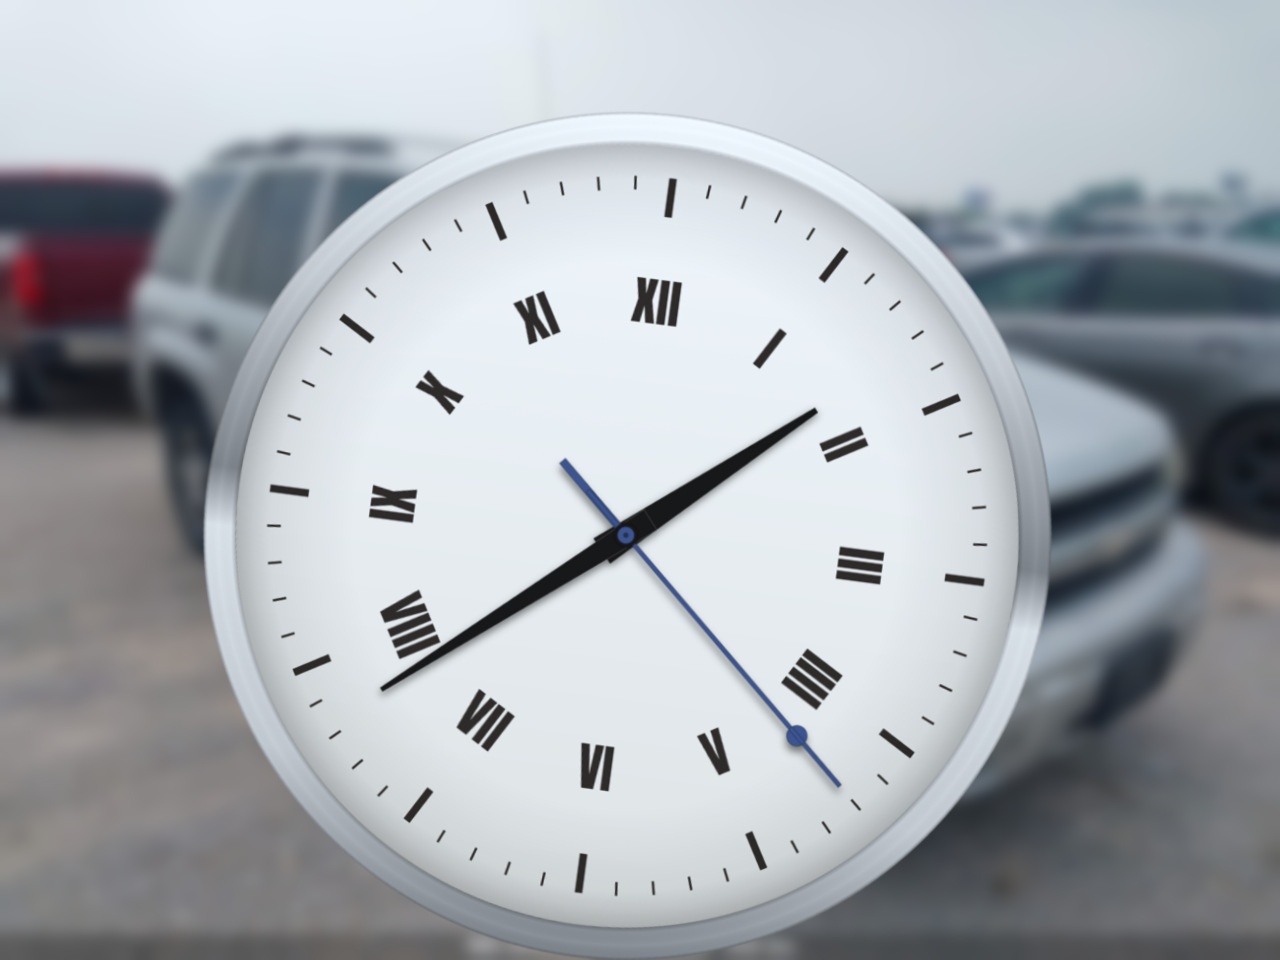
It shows 1:38:22
